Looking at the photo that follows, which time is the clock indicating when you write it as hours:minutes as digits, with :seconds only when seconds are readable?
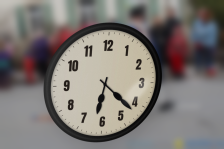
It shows 6:22
